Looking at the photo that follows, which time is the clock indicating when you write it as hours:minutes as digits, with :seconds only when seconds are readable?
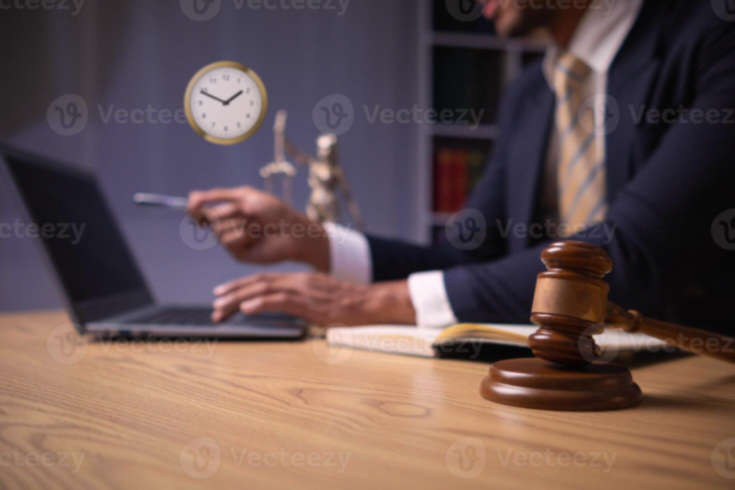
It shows 1:49
